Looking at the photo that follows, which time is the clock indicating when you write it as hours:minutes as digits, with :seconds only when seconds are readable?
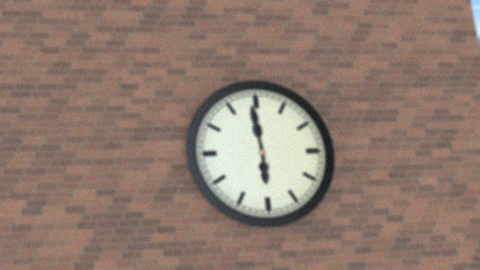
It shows 5:59
